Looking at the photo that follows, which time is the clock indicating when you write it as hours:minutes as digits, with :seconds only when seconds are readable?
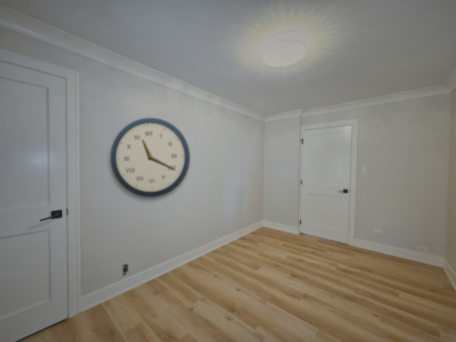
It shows 11:20
